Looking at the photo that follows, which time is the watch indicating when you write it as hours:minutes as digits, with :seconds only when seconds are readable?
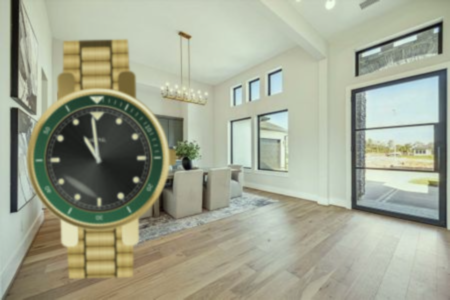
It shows 10:59
